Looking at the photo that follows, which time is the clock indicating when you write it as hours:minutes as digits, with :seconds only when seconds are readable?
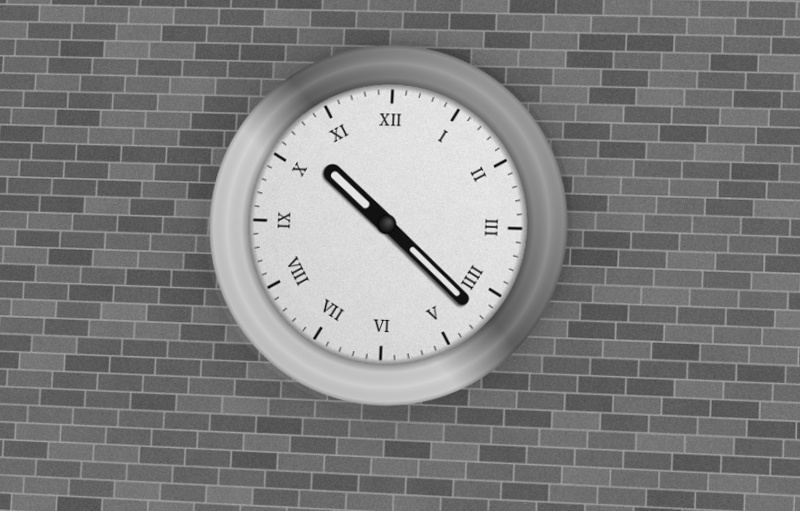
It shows 10:22
